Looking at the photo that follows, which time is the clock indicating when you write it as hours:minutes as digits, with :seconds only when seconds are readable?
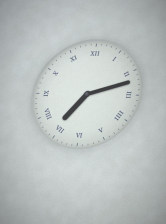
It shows 7:12
